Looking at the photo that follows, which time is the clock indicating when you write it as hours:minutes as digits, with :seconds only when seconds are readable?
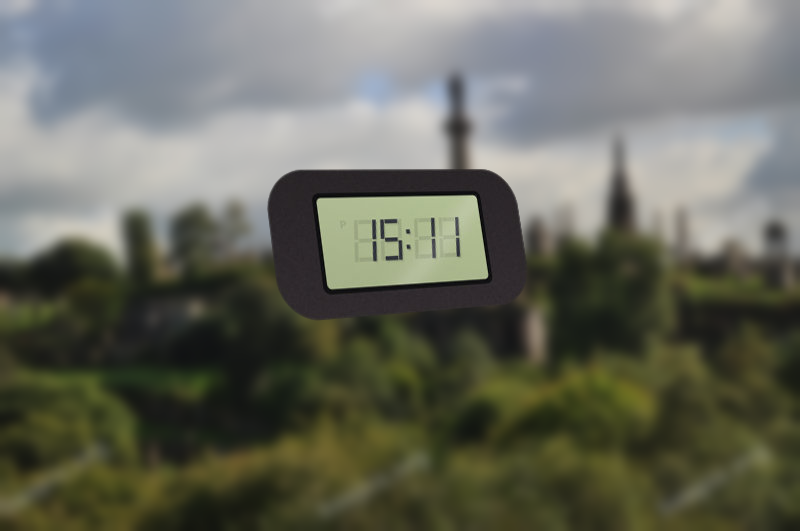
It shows 15:11
